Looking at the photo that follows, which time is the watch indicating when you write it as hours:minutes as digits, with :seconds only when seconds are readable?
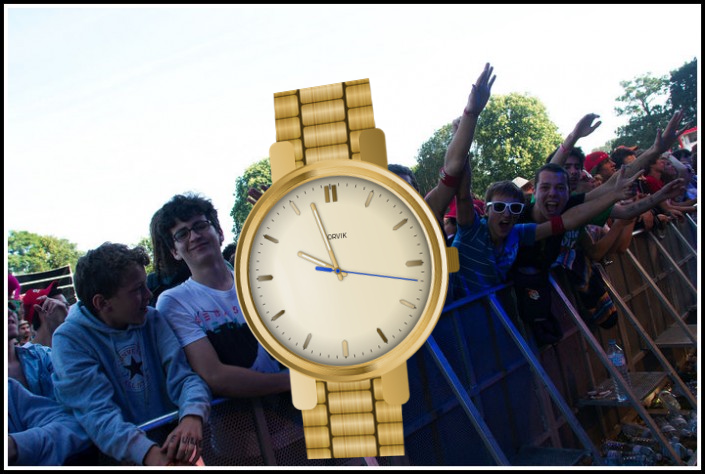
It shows 9:57:17
